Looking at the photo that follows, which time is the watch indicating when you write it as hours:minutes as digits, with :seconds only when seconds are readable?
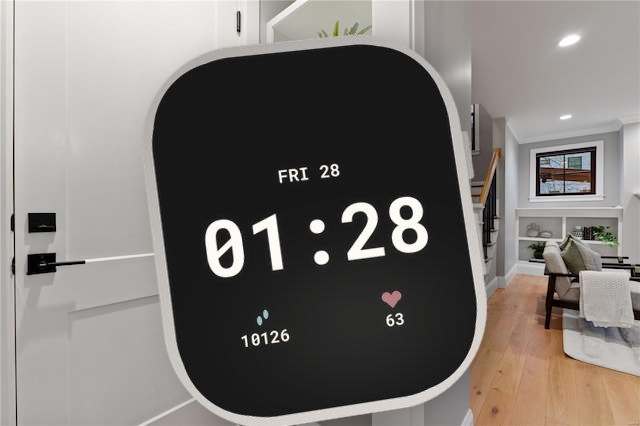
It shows 1:28
